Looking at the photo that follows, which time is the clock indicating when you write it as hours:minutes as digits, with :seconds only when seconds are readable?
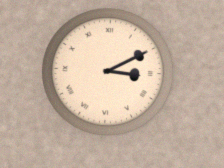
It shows 3:10
